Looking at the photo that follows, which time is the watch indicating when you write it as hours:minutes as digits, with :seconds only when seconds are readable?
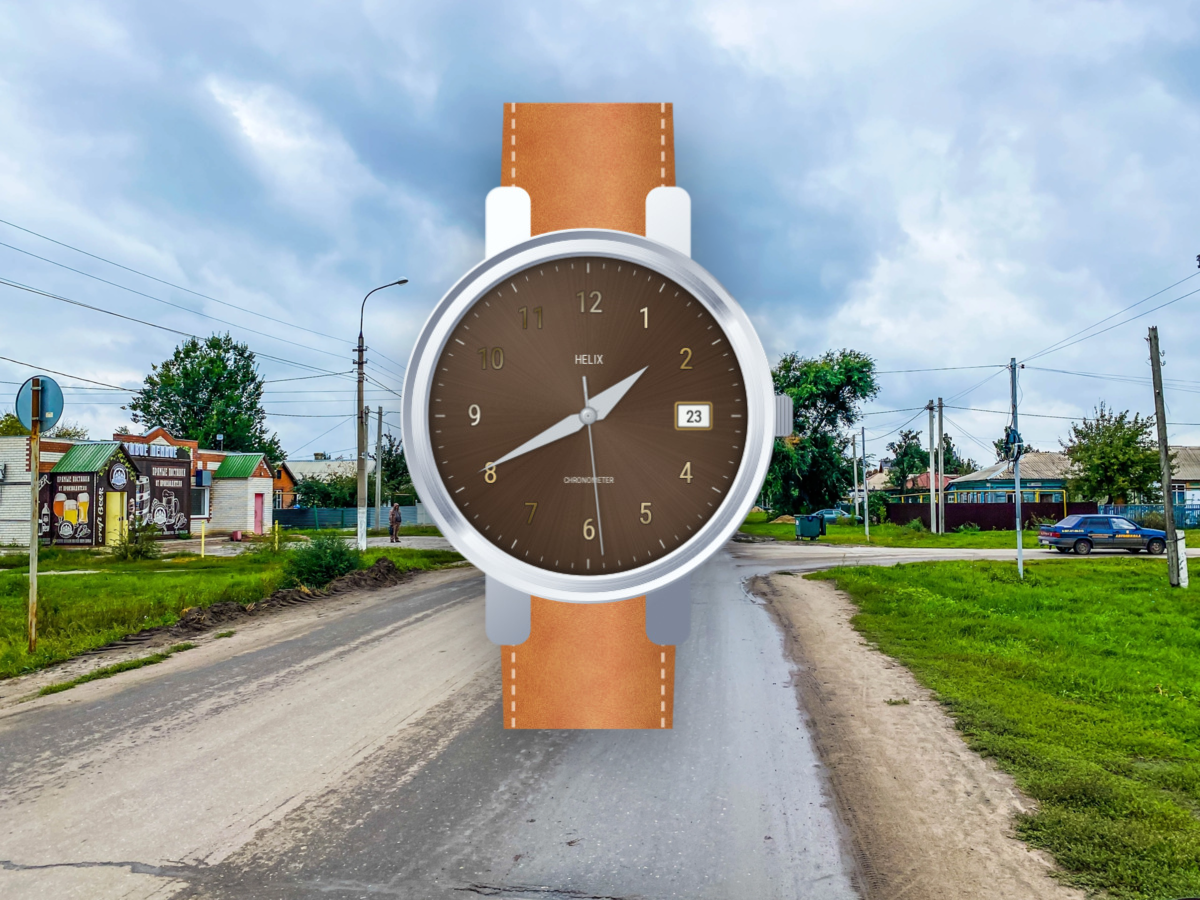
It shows 1:40:29
